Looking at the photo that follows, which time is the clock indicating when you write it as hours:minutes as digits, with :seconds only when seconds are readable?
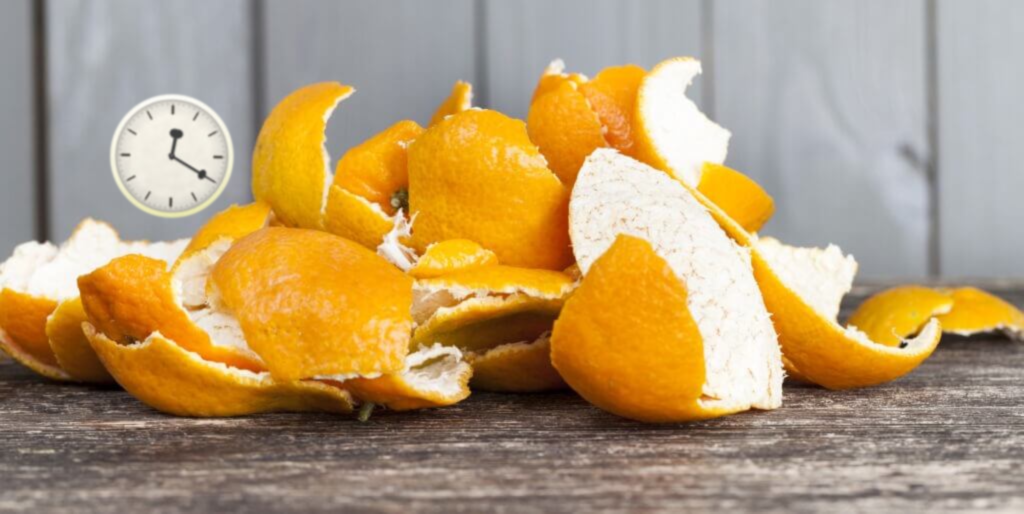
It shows 12:20
